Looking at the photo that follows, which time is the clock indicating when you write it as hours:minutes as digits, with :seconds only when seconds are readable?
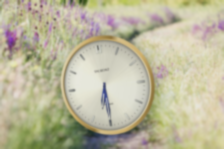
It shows 6:30
